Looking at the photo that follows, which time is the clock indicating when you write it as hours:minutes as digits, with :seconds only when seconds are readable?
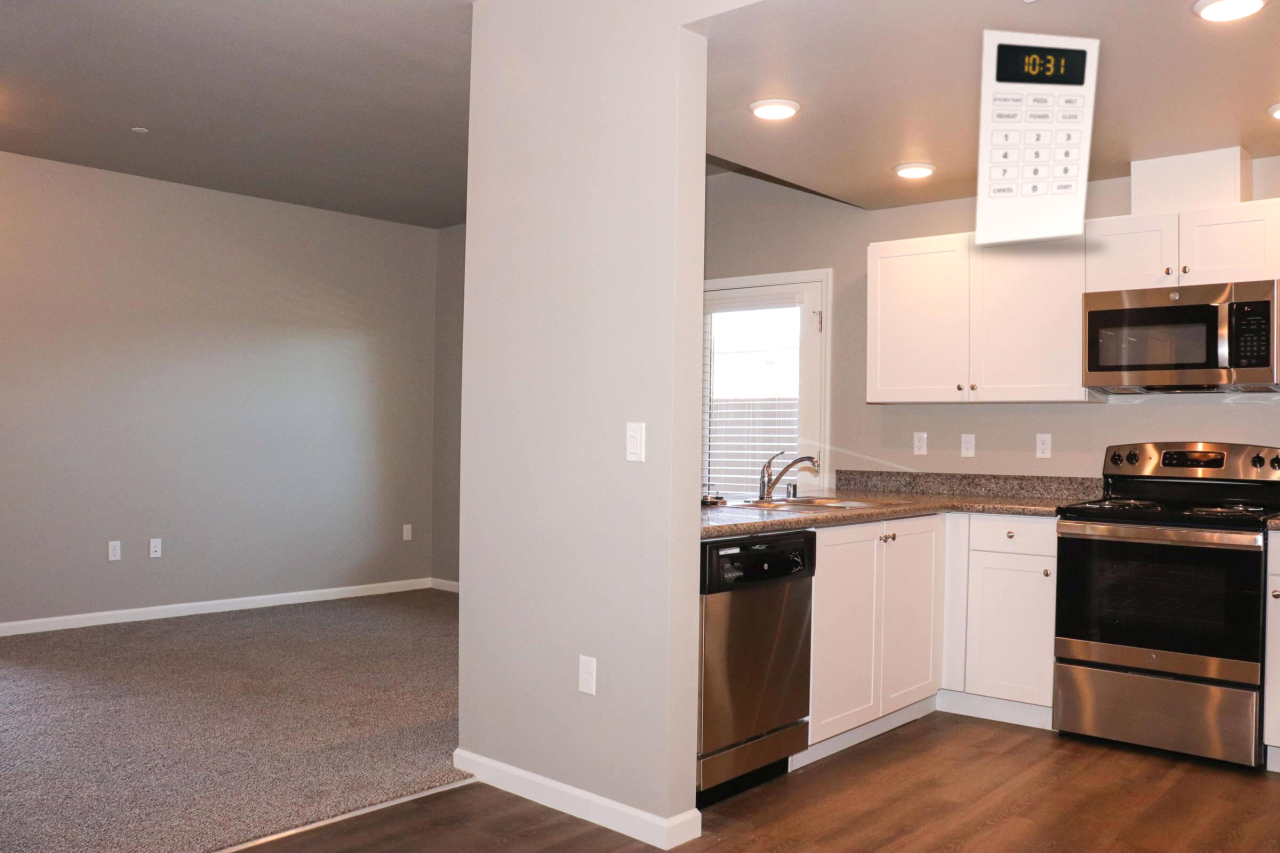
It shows 10:31
